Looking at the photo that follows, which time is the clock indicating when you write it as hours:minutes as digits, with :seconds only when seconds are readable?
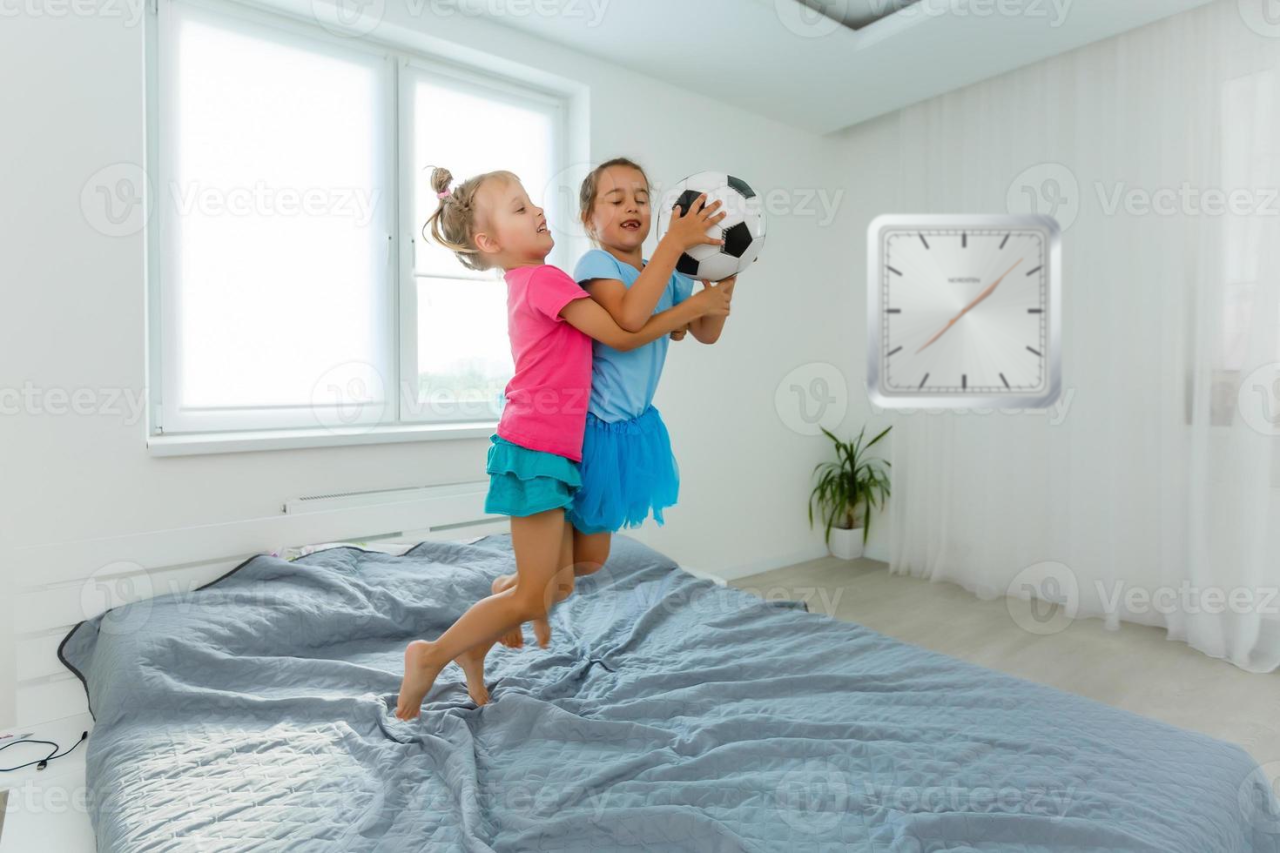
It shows 1:38:08
